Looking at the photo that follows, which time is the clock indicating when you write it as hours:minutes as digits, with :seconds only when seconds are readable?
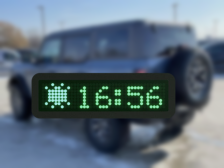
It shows 16:56
